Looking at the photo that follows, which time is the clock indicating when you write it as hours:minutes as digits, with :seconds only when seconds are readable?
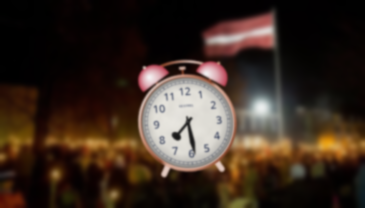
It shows 7:29
